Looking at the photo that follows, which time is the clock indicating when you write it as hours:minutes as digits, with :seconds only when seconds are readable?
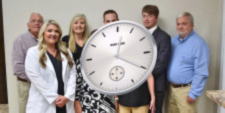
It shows 12:20
